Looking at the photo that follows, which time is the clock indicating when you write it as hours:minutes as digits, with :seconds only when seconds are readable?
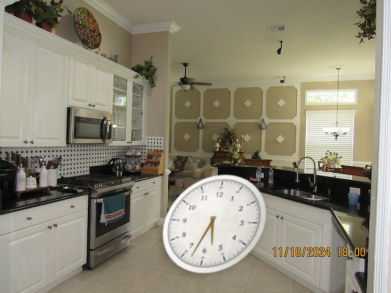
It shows 5:33
